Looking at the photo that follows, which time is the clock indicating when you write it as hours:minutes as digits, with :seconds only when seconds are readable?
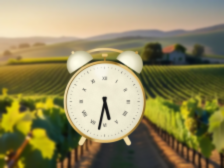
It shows 5:32
